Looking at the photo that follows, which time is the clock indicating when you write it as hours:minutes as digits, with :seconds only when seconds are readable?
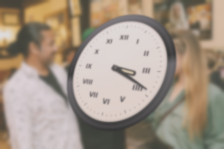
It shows 3:19
